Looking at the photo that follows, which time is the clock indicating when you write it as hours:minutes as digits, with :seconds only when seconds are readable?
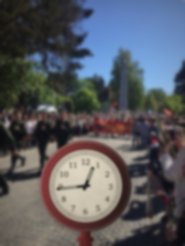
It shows 12:44
